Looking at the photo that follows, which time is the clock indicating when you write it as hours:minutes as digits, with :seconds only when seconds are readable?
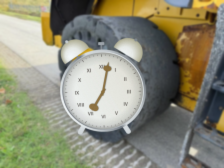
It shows 7:02
